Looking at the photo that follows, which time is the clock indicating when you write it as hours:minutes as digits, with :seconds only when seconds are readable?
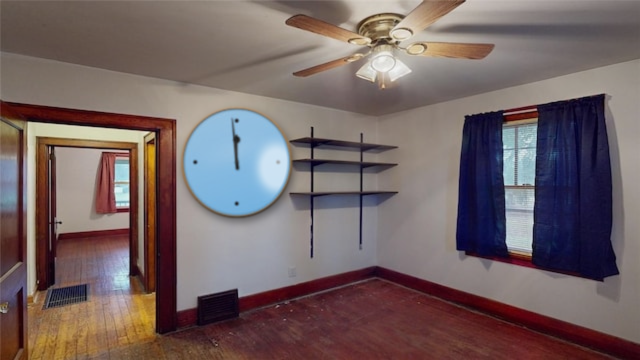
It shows 11:59
